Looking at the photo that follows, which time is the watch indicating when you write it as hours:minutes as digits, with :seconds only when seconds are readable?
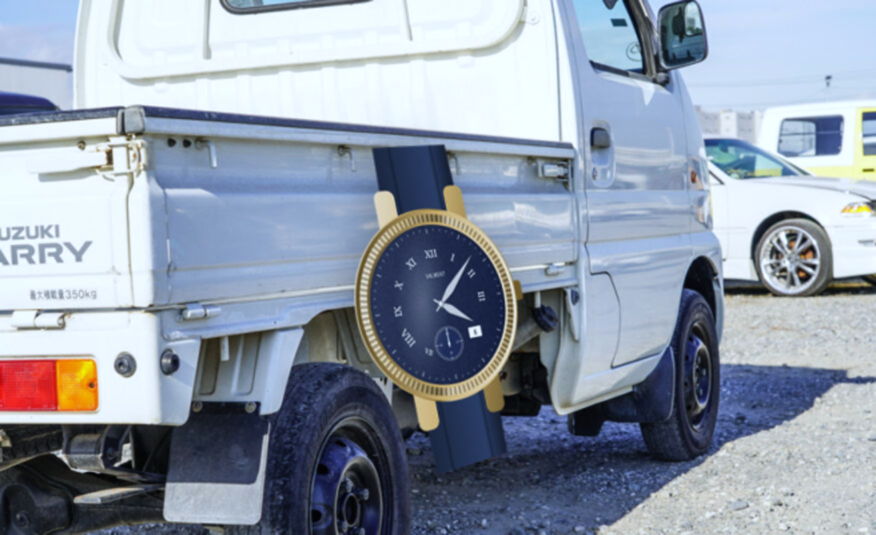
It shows 4:08
